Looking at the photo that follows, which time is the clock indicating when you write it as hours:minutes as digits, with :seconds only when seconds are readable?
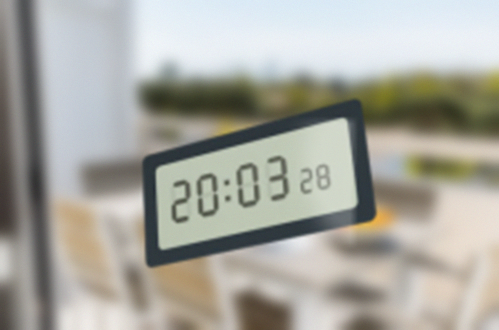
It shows 20:03:28
